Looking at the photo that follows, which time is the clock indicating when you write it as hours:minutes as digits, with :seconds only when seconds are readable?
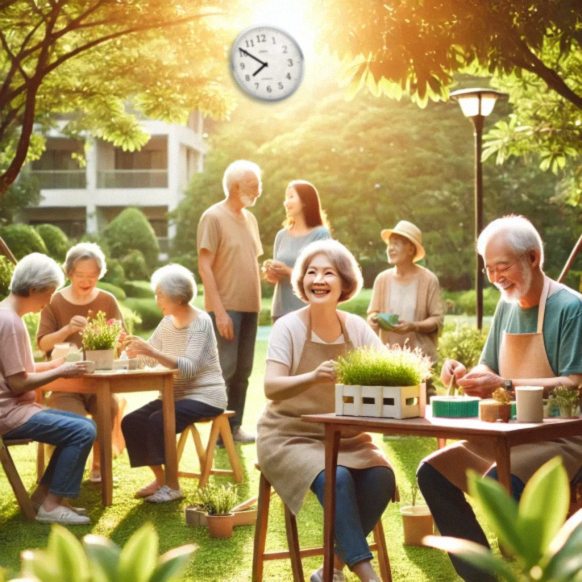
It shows 7:51
